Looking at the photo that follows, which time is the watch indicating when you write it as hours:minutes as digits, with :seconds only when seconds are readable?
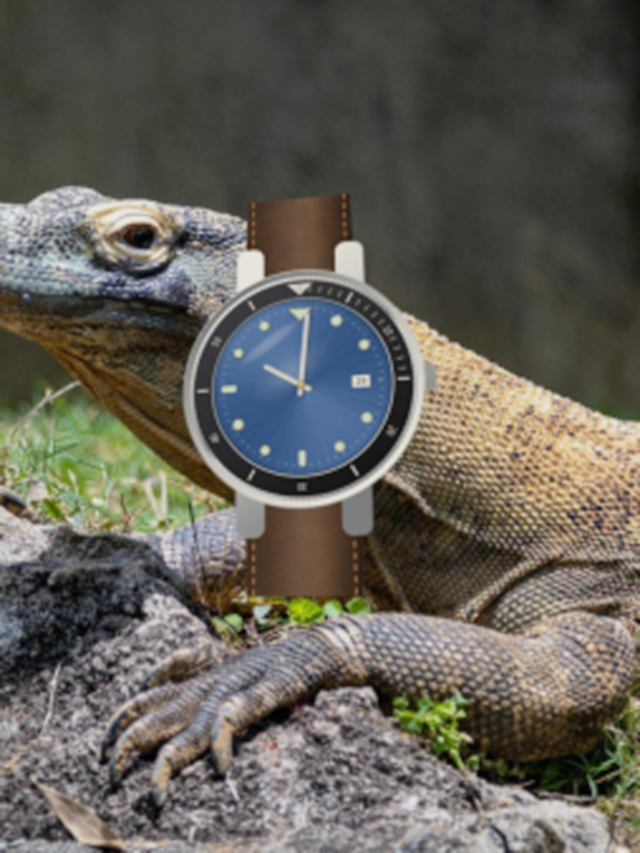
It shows 10:01
